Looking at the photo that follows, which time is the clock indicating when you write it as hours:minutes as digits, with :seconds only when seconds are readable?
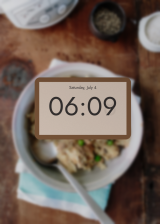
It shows 6:09
